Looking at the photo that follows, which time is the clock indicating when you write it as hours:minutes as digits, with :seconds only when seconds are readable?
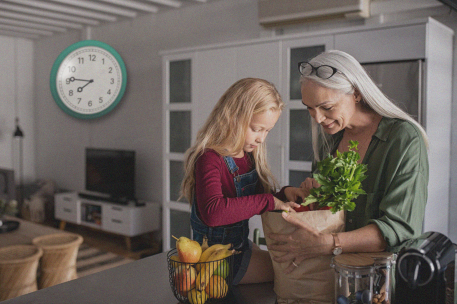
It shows 7:46
